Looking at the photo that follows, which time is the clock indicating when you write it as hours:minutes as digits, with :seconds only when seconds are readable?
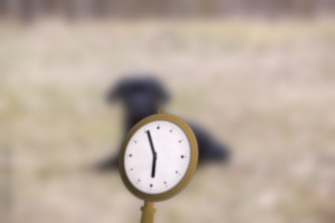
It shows 5:56
